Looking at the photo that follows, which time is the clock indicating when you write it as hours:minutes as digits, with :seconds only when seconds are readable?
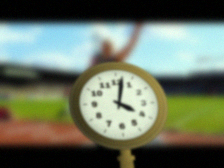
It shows 4:02
